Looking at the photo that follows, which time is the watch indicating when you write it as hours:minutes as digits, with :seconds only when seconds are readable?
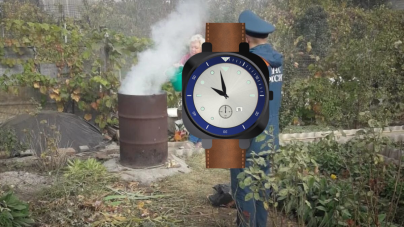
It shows 9:58
